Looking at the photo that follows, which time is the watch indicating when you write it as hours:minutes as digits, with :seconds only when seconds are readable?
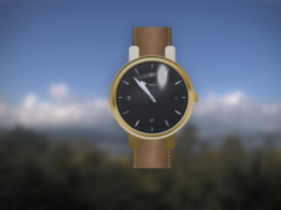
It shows 10:53
